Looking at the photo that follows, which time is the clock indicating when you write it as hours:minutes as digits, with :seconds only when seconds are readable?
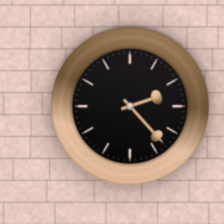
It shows 2:23
